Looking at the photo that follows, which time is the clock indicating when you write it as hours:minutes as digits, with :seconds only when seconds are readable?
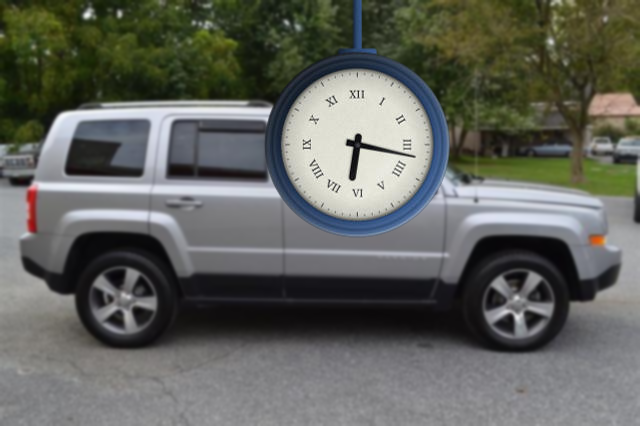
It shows 6:17
